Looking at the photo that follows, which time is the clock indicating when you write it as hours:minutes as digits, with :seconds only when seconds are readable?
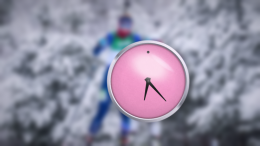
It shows 6:23
